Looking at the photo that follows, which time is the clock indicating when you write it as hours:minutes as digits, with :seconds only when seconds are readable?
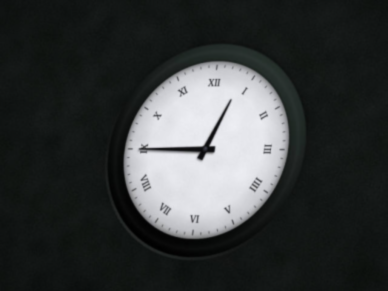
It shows 12:45
